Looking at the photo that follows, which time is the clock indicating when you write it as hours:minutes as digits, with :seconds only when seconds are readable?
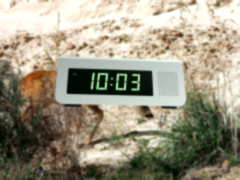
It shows 10:03
